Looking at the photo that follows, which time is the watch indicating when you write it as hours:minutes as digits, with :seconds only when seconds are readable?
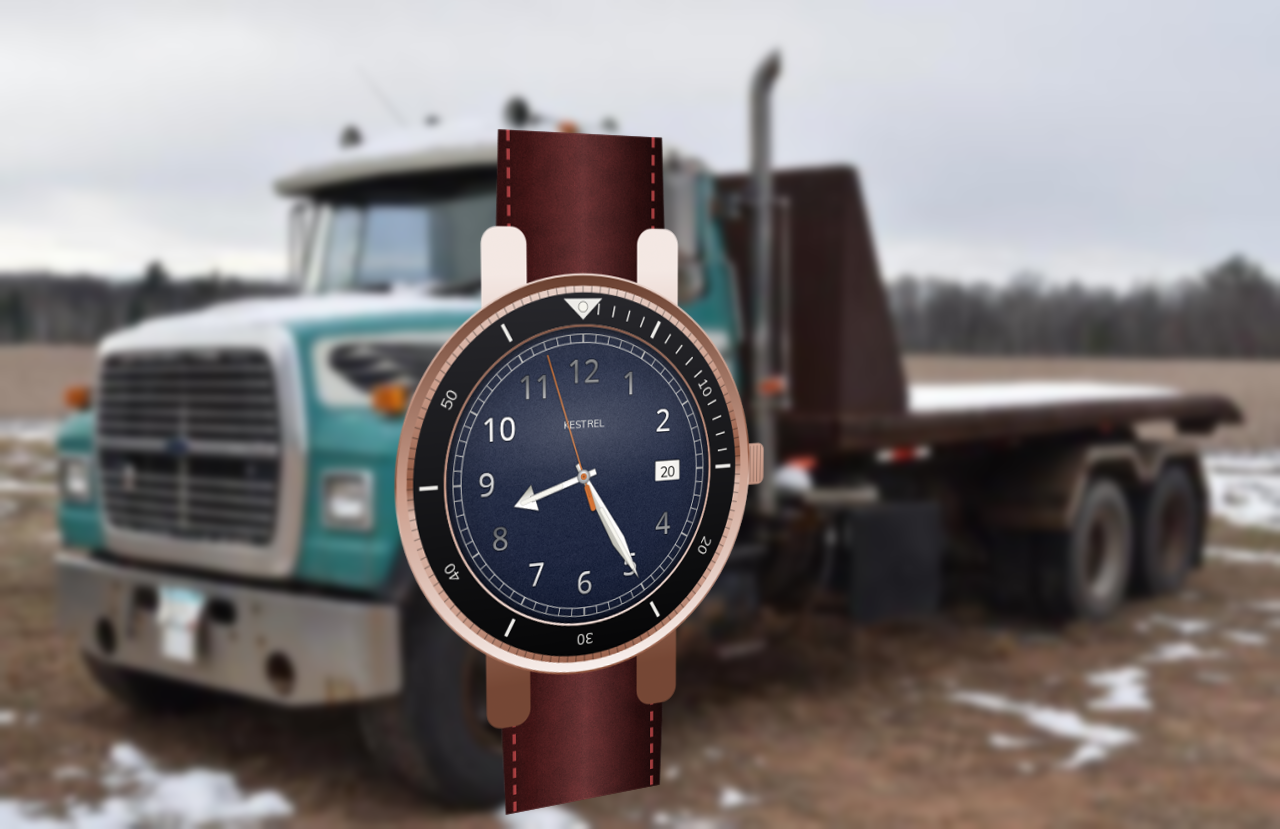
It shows 8:24:57
